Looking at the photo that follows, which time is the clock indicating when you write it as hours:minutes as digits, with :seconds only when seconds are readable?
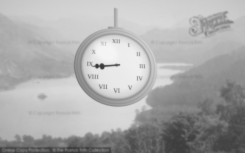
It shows 8:44
